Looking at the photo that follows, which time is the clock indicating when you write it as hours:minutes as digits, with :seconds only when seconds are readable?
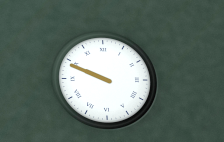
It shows 9:49
